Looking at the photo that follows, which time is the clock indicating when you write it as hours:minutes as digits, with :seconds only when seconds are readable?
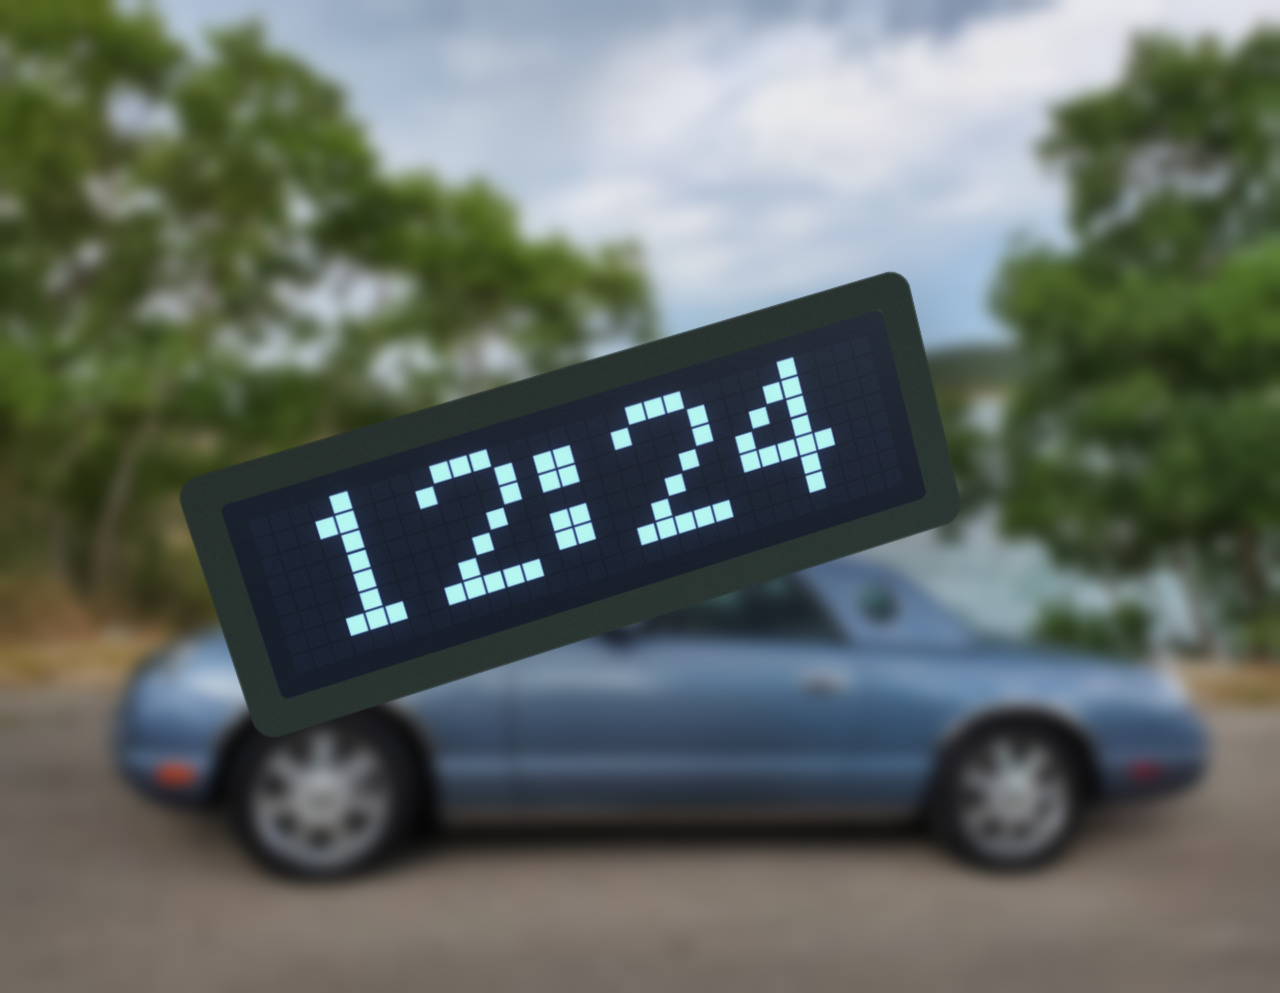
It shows 12:24
